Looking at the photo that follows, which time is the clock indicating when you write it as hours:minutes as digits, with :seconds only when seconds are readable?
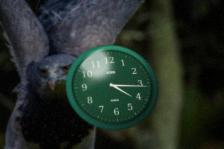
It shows 4:16
